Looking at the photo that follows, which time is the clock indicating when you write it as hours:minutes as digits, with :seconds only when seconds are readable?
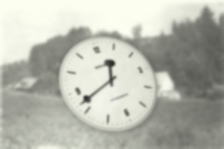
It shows 12:42
